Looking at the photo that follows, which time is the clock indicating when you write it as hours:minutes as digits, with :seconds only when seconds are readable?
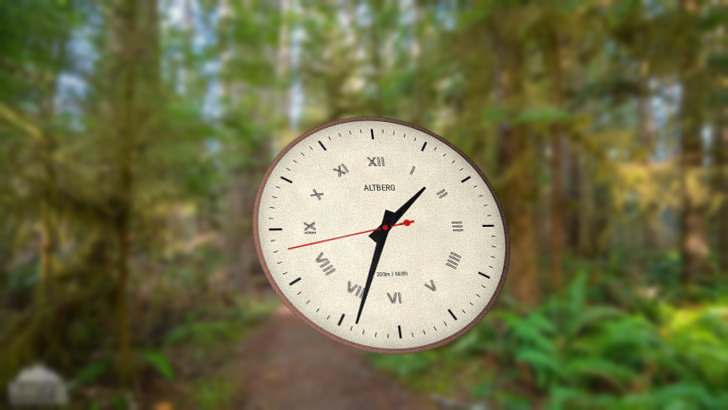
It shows 1:33:43
